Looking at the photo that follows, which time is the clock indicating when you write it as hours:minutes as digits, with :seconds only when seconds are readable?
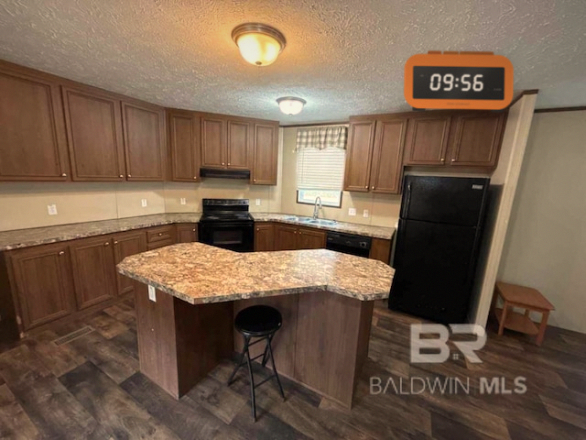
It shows 9:56
